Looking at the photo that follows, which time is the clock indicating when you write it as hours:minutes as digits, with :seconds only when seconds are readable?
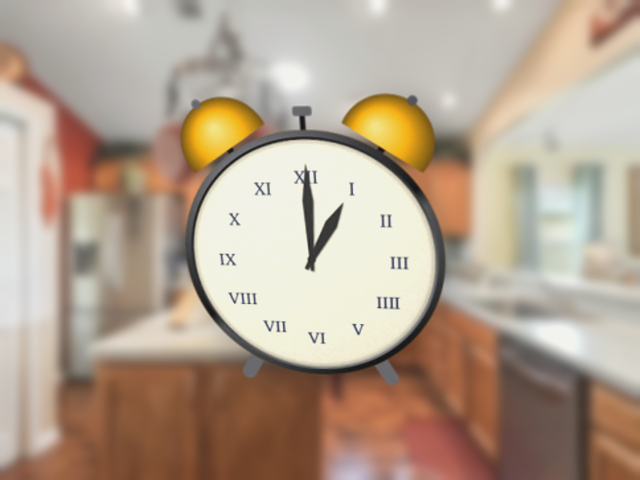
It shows 1:00
